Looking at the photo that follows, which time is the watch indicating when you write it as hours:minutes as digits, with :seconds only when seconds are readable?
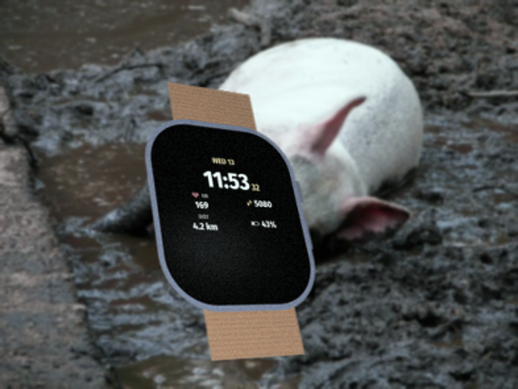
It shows 11:53:32
